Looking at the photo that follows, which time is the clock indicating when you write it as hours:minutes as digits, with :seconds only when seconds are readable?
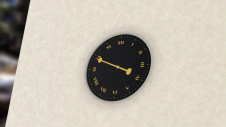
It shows 3:49
